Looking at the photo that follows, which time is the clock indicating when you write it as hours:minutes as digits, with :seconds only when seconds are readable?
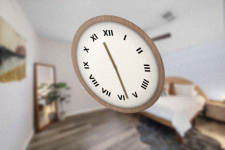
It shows 11:28
